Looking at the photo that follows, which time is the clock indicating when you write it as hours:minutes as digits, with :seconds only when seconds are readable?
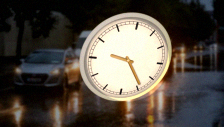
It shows 9:24
